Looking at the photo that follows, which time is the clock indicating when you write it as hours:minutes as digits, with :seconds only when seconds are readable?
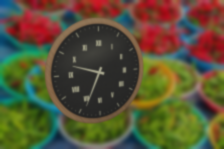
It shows 9:34
